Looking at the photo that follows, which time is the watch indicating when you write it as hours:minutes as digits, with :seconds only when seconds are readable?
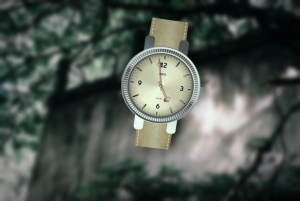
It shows 4:58
